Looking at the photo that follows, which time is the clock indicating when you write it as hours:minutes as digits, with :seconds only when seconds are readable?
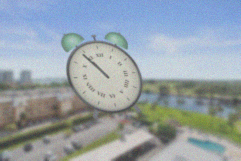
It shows 10:54
